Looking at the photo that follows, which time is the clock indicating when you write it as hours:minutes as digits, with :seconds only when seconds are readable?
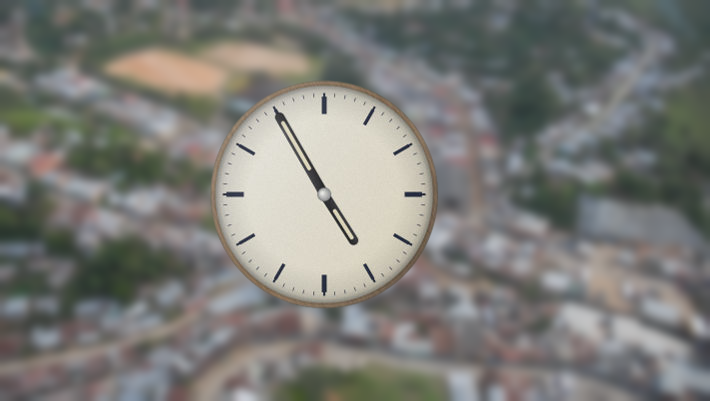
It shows 4:55
